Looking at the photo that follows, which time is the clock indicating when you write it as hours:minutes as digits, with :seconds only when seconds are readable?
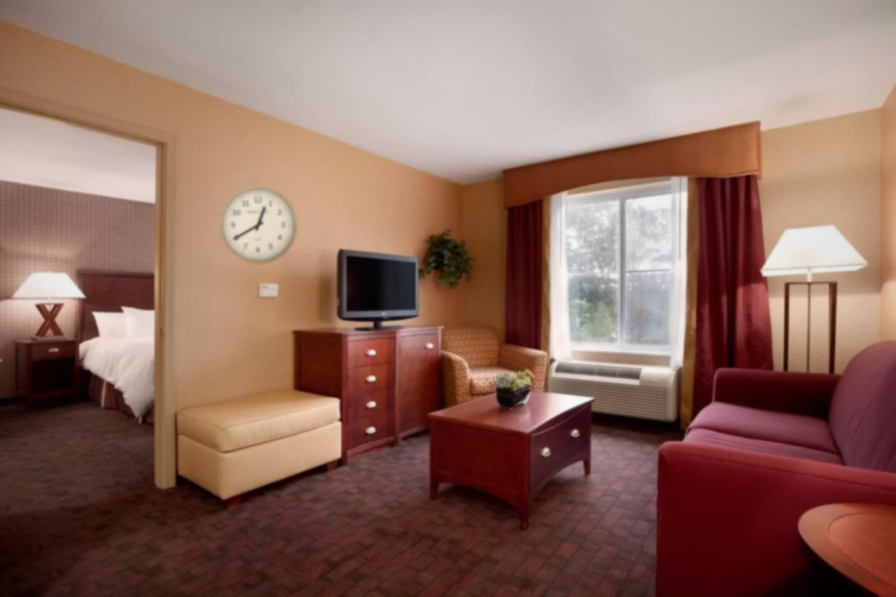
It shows 12:40
